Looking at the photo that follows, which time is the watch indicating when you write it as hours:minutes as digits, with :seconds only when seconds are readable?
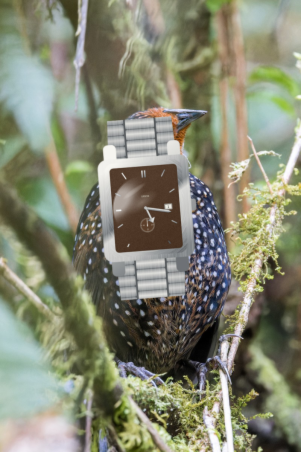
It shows 5:17
